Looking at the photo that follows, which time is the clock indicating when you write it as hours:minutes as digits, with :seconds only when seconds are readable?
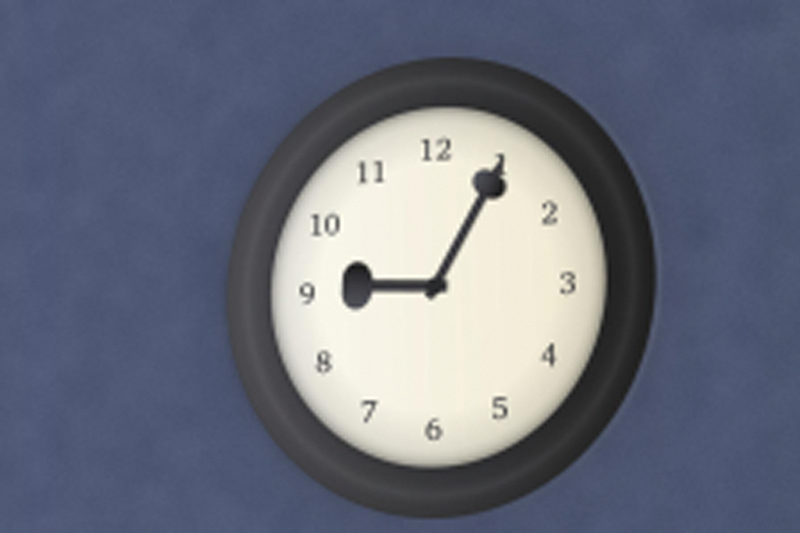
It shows 9:05
